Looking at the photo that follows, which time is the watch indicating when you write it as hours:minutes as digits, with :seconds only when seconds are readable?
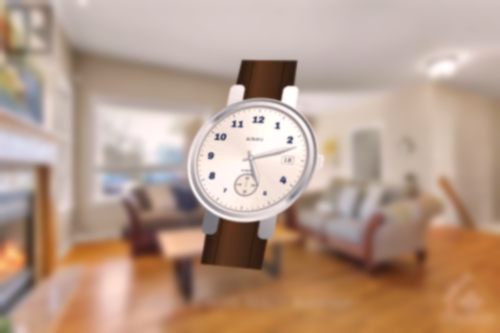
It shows 5:12
